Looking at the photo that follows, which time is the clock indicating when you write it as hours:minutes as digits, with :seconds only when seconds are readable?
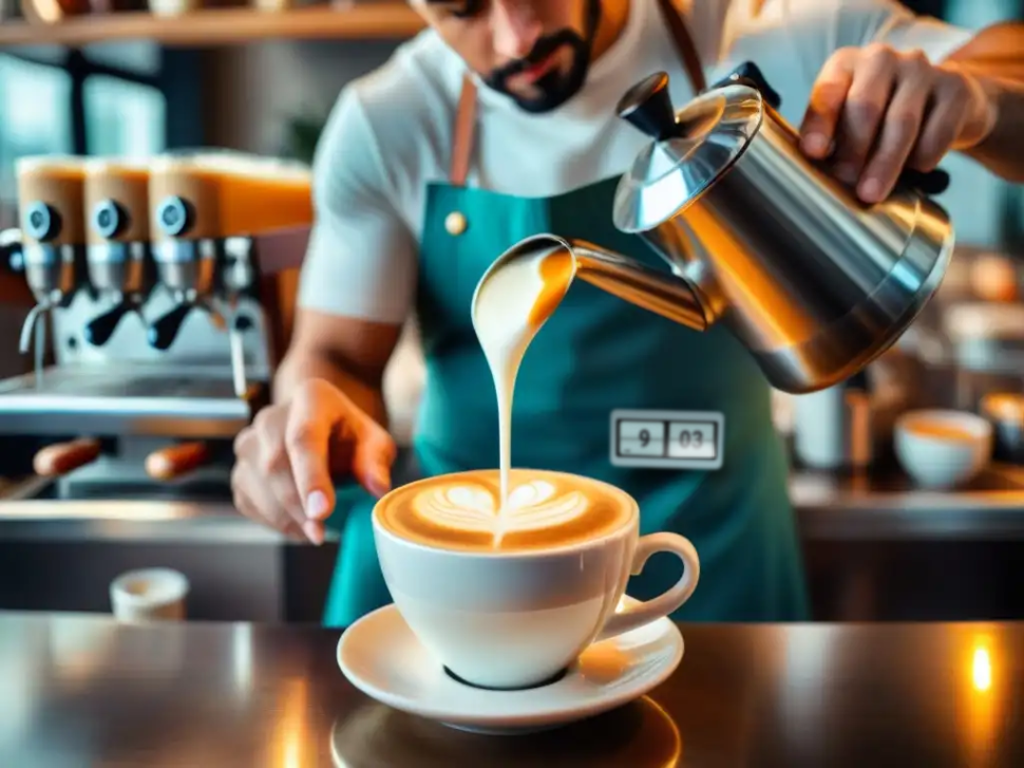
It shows 9:03
